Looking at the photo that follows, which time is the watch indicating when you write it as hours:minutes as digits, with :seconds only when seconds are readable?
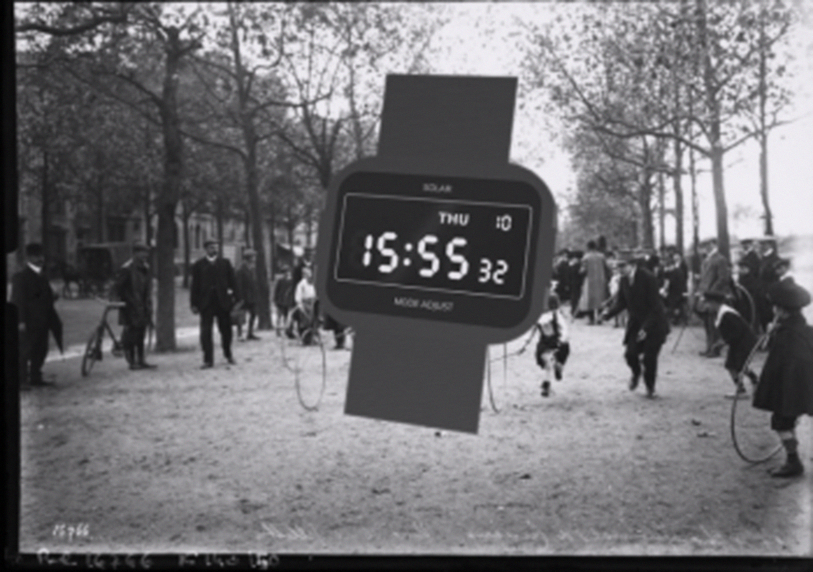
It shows 15:55:32
